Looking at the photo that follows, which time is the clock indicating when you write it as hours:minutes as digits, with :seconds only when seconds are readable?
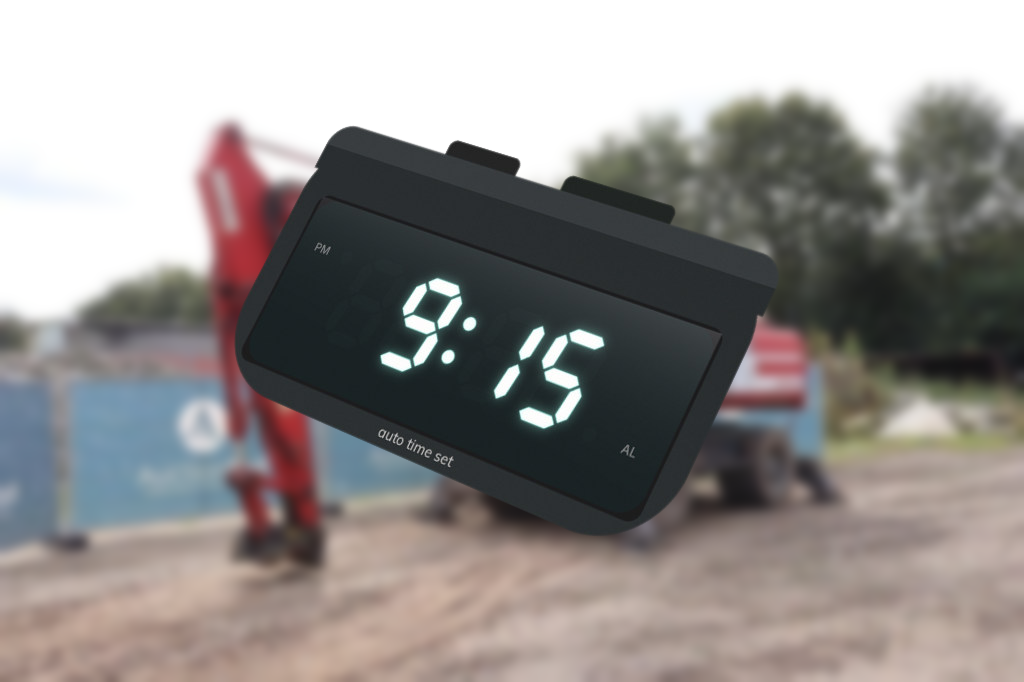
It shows 9:15
